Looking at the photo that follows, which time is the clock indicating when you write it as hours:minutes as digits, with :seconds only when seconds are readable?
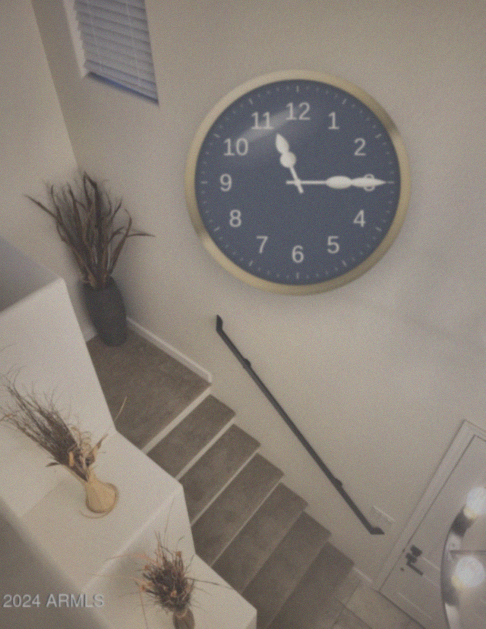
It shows 11:15
